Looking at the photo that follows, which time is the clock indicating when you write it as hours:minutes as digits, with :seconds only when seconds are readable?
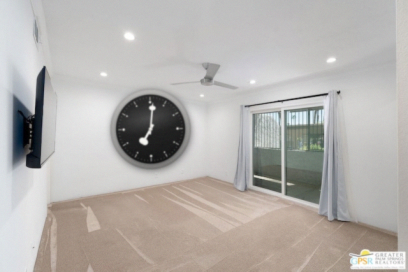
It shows 7:01
